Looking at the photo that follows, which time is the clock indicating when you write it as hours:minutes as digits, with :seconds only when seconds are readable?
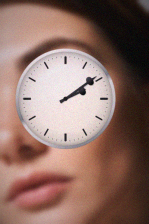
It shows 2:09
